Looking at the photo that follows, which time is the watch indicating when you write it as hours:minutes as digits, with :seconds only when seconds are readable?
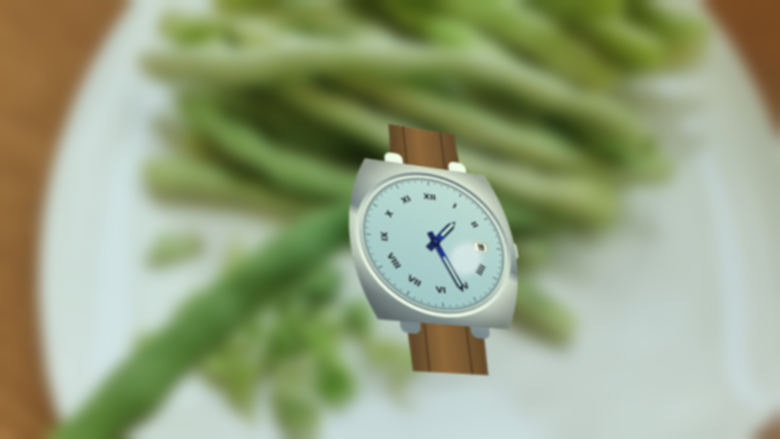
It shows 1:26
